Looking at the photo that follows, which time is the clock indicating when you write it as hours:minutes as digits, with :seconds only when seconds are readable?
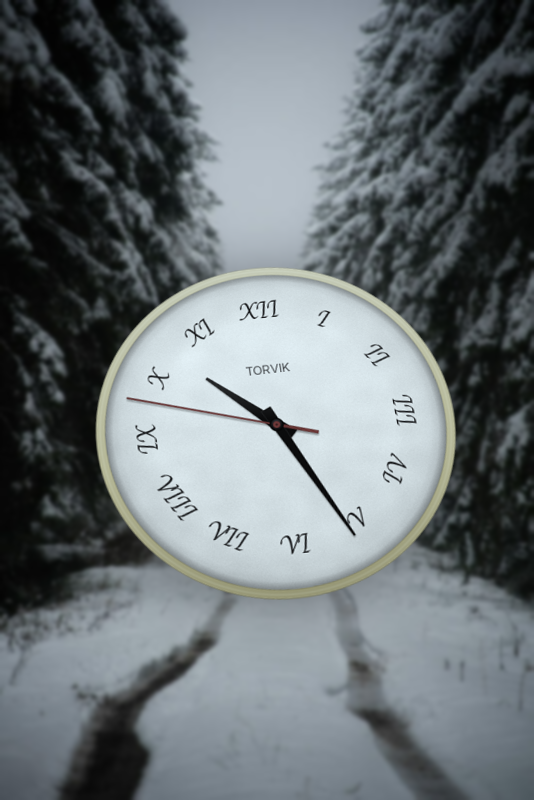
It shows 10:25:48
